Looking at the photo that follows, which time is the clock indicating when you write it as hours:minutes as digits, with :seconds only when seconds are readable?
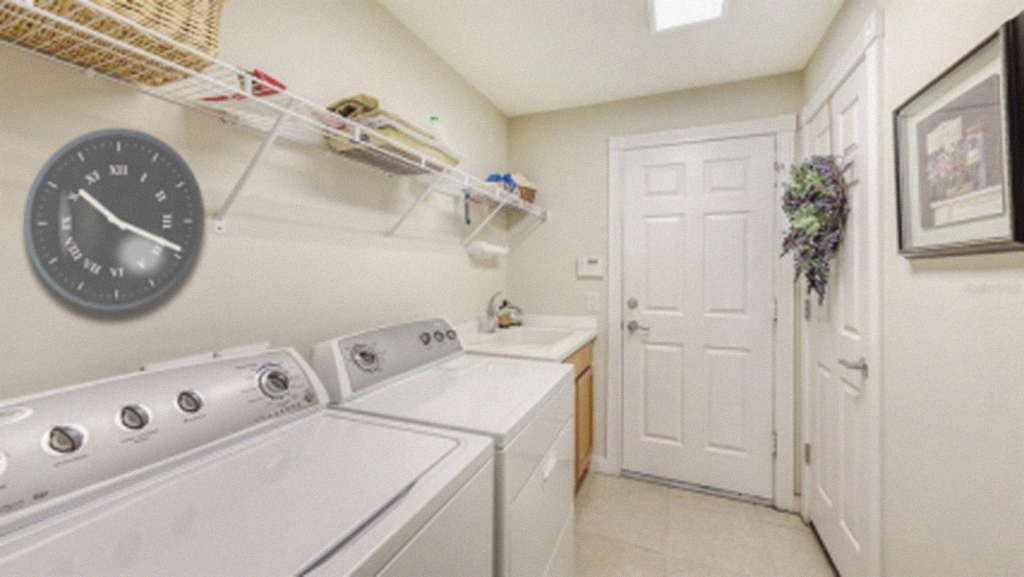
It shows 10:19
